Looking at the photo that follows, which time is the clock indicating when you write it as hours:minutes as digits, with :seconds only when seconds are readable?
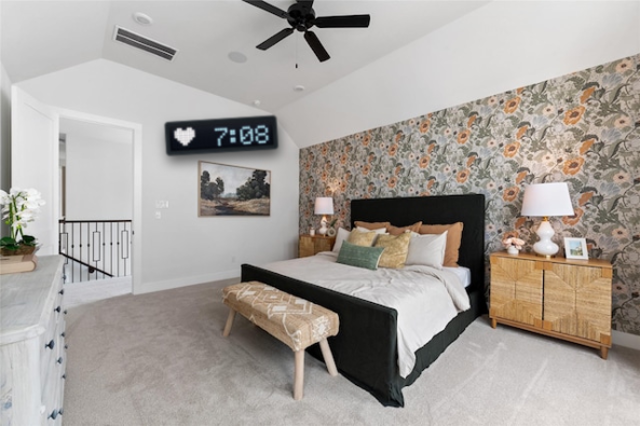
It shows 7:08
